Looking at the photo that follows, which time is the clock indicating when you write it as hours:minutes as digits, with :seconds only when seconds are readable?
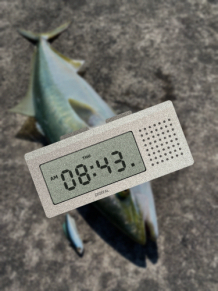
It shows 8:43
